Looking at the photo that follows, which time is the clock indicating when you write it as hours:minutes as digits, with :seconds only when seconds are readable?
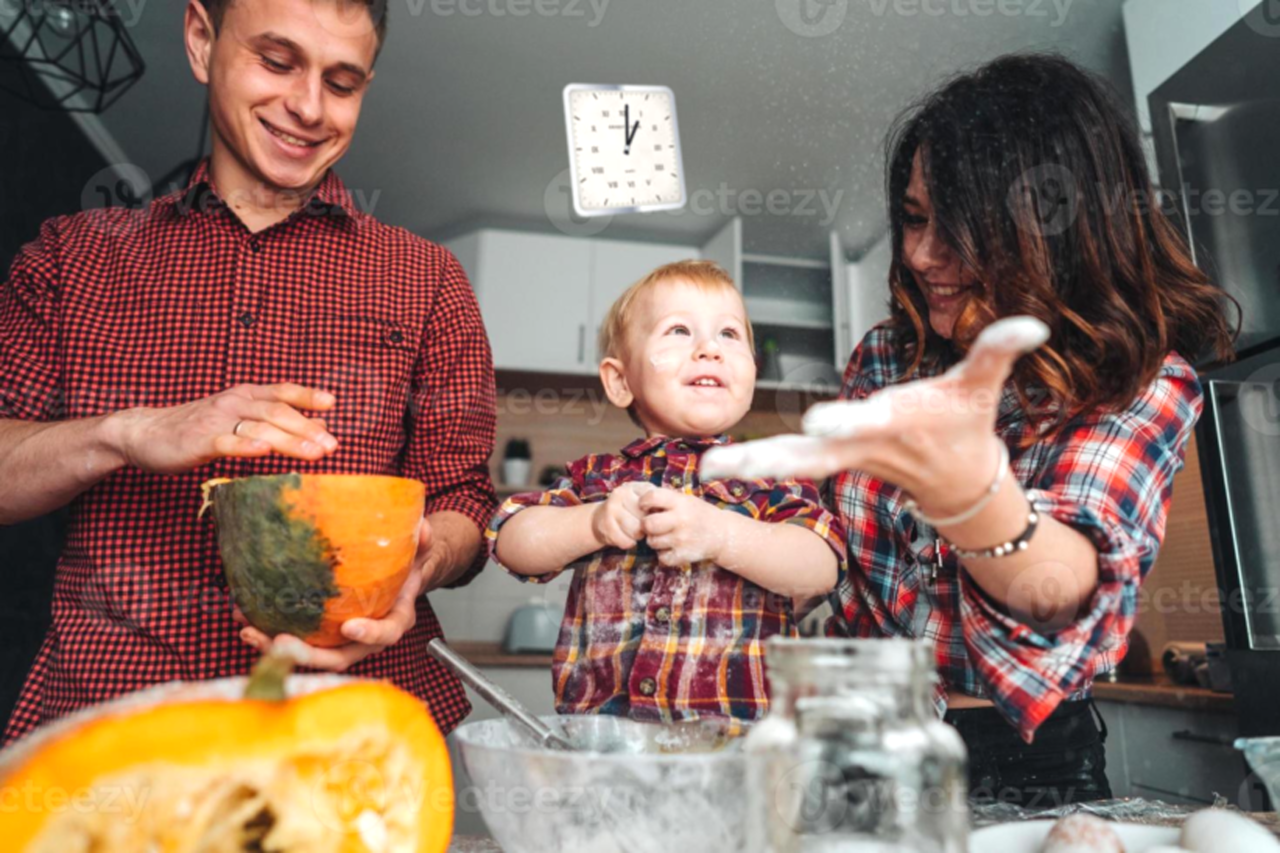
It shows 1:01
